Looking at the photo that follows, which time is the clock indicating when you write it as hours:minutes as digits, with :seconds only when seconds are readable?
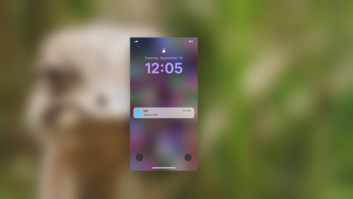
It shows 12:05
